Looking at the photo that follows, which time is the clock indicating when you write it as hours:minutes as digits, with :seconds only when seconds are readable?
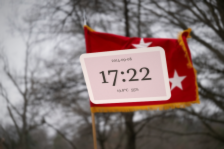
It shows 17:22
